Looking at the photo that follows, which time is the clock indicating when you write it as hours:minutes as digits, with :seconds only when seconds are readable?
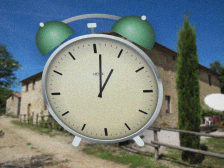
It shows 1:01
